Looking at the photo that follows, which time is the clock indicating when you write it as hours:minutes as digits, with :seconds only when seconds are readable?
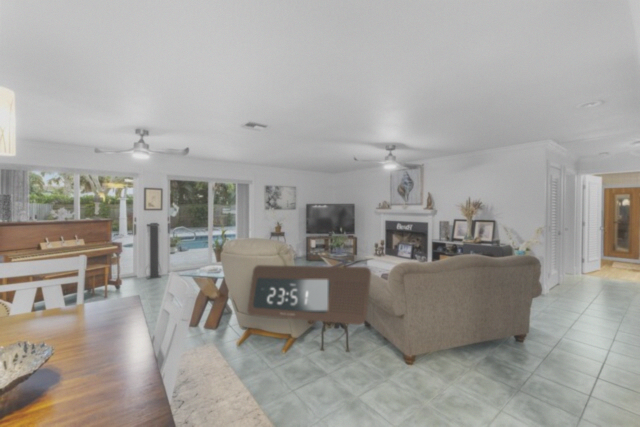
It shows 23:51
